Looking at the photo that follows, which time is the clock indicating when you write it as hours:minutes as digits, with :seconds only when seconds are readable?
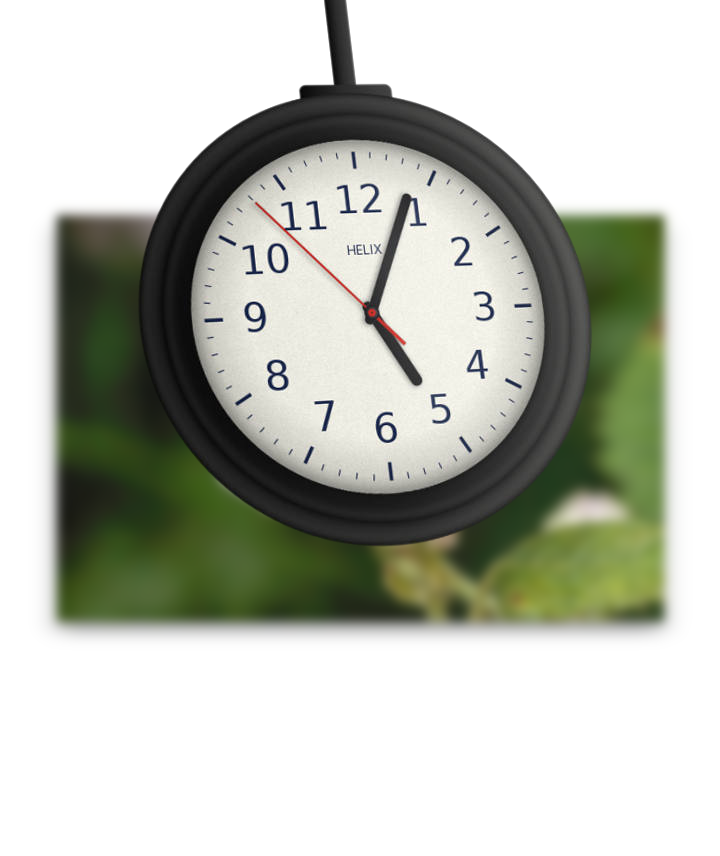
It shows 5:03:53
